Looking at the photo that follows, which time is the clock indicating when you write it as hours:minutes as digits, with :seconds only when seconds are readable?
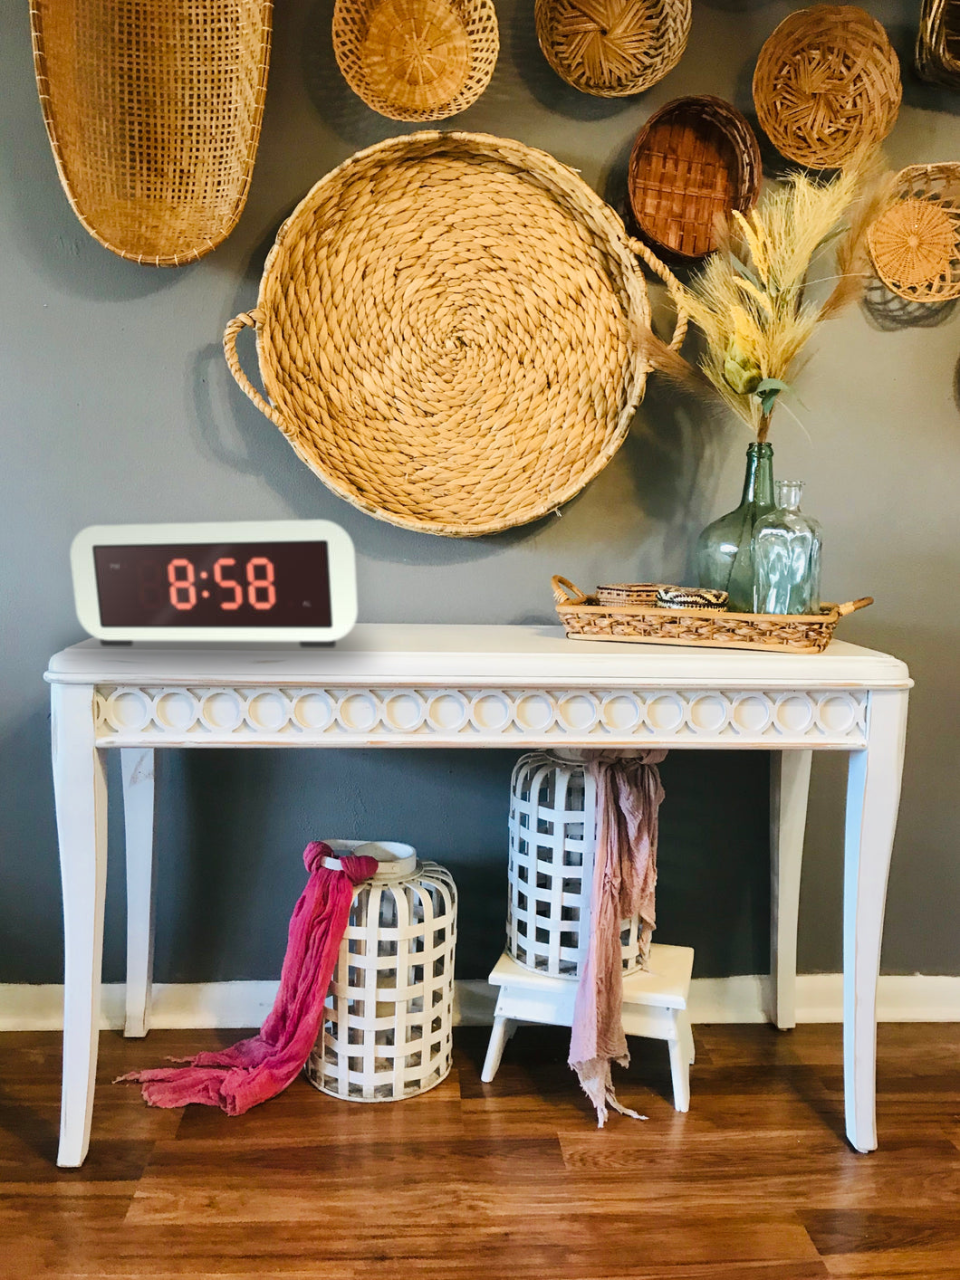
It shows 8:58
